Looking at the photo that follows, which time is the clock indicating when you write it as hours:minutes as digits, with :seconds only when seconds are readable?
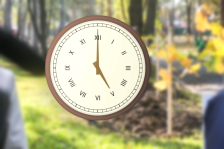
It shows 5:00
